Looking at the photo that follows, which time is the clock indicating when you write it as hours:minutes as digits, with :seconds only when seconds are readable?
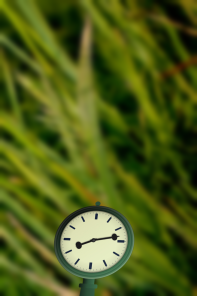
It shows 8:13
